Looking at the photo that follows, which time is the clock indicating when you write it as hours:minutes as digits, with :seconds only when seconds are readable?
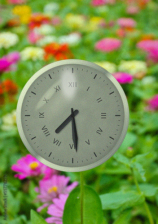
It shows 7:29
